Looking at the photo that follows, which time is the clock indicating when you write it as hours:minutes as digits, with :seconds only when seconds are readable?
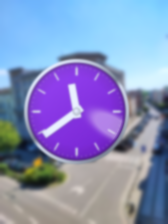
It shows 11:39
